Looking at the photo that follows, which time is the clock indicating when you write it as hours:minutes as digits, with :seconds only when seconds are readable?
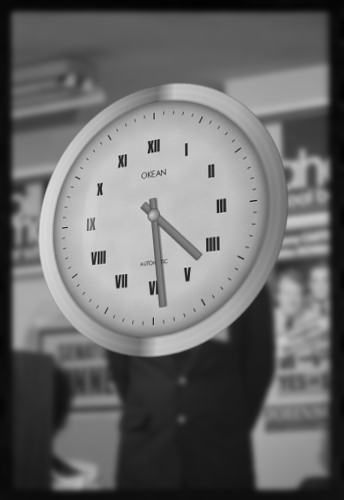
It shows 4:29
